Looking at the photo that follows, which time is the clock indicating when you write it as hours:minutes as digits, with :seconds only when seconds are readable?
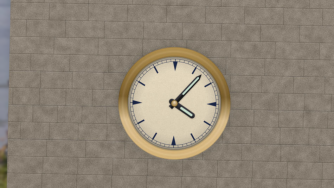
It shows 4:07
